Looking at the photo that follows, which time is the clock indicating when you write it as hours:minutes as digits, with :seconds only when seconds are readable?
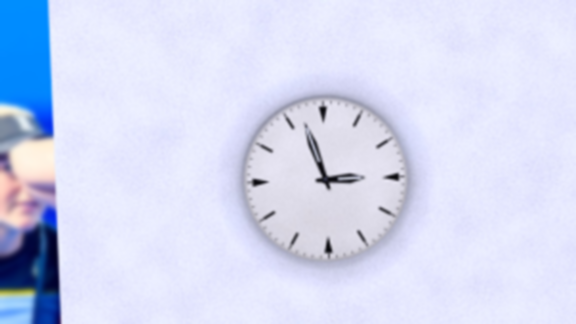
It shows 2:57
